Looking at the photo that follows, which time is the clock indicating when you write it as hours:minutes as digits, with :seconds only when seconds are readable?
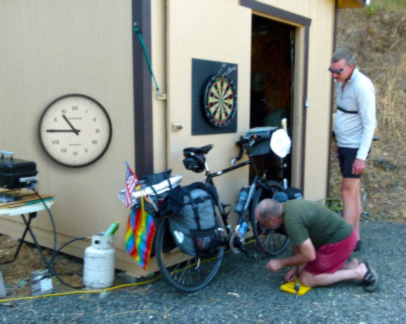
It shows 10:45
